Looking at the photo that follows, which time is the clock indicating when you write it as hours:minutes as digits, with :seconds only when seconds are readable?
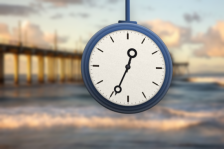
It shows 12:34
